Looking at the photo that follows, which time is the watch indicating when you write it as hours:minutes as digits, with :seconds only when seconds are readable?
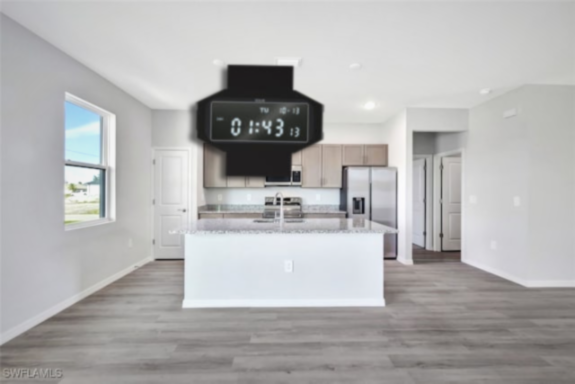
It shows 1:43
